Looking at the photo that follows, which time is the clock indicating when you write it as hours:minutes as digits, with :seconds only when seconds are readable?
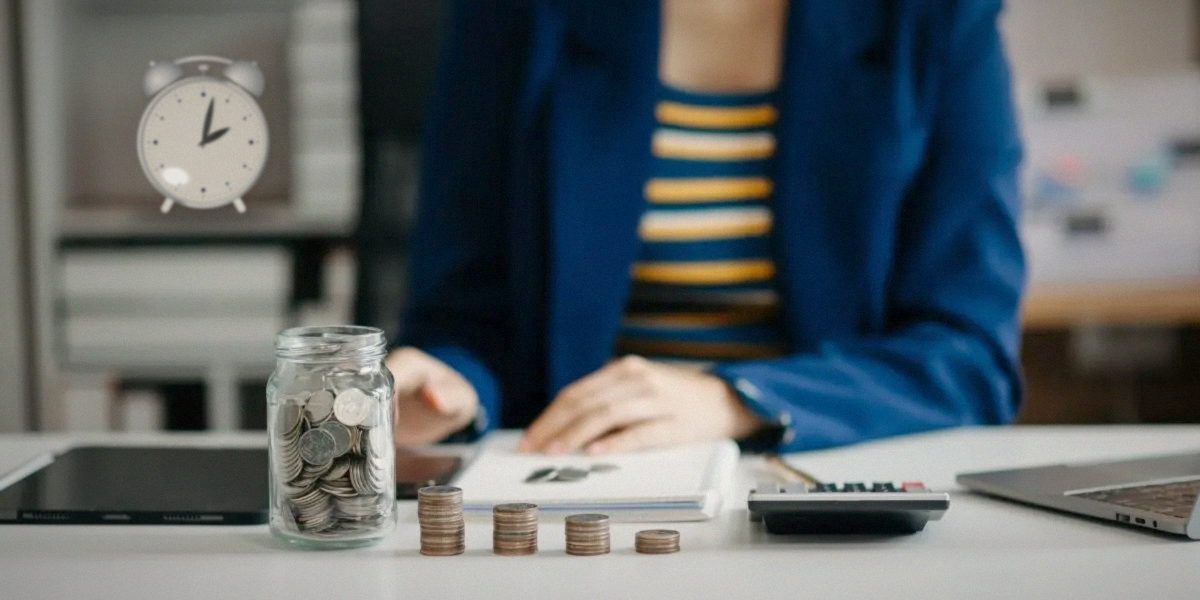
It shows 2:02
